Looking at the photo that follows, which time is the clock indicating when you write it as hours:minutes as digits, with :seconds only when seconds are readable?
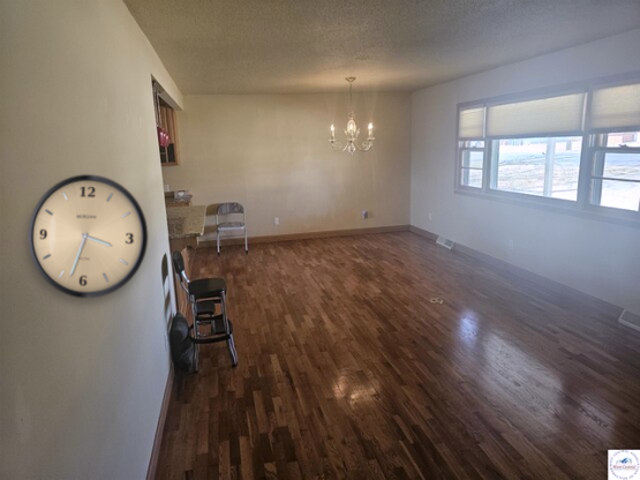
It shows 3:33
